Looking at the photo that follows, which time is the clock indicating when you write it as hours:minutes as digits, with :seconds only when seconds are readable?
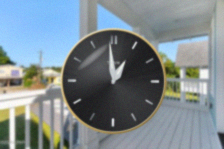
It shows 12:59
